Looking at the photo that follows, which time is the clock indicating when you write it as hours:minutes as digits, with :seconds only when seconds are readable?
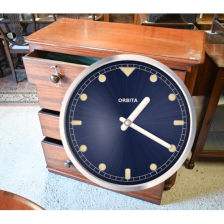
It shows 1:20
